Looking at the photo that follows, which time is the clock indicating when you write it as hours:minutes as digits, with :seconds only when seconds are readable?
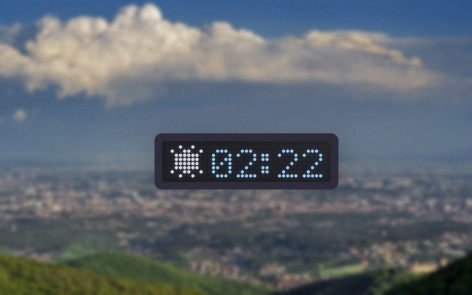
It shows 2:22
